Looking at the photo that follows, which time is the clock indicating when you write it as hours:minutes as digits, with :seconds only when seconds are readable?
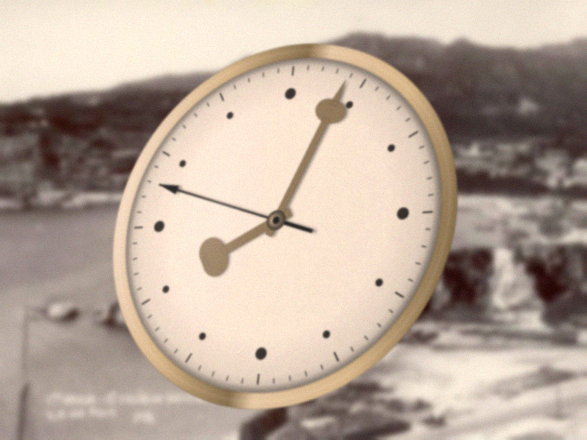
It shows 8:03:48
